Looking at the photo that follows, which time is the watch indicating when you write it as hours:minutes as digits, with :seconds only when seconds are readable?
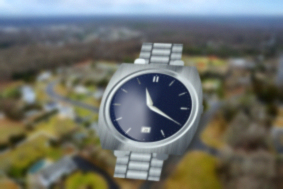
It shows 11:20
